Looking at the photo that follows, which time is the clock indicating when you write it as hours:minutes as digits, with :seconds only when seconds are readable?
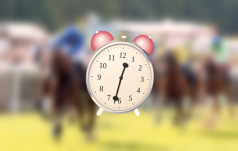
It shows 12:32
